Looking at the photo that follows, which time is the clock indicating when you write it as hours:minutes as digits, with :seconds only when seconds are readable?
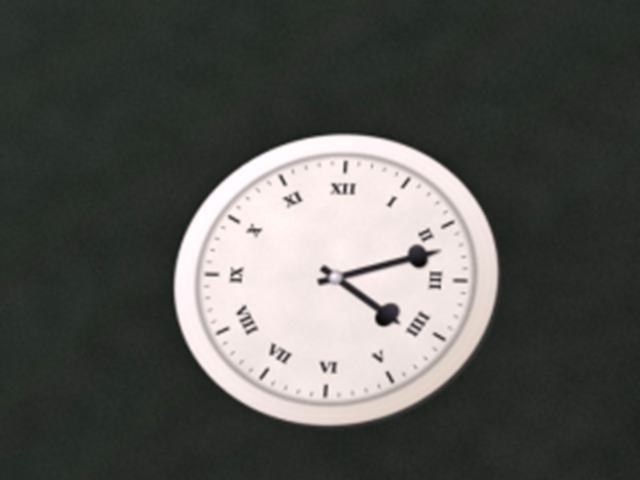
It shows 4:12
